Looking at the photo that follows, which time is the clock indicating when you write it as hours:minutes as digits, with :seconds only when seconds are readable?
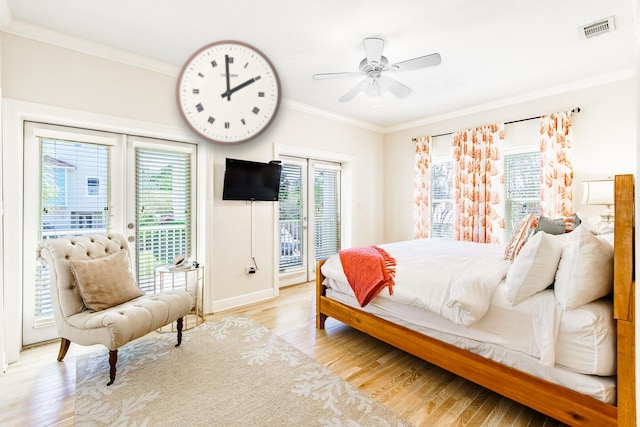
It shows 1:59
